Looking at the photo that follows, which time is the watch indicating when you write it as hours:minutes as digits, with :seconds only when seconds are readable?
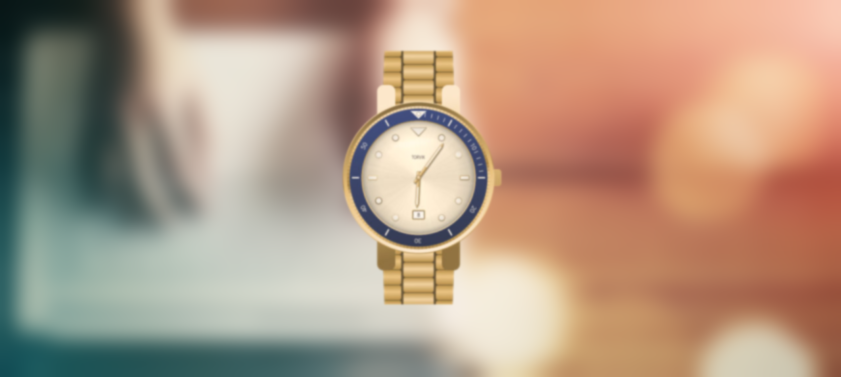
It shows 6:06
